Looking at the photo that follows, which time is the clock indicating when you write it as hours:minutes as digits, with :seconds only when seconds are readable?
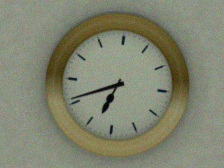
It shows 6:41
